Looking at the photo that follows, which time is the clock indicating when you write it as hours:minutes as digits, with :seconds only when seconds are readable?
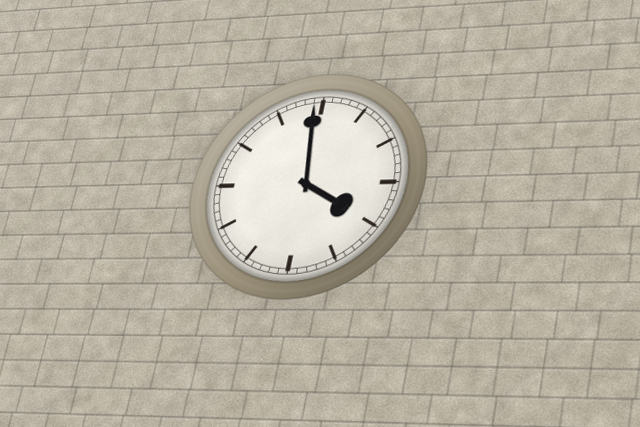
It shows 3:59
